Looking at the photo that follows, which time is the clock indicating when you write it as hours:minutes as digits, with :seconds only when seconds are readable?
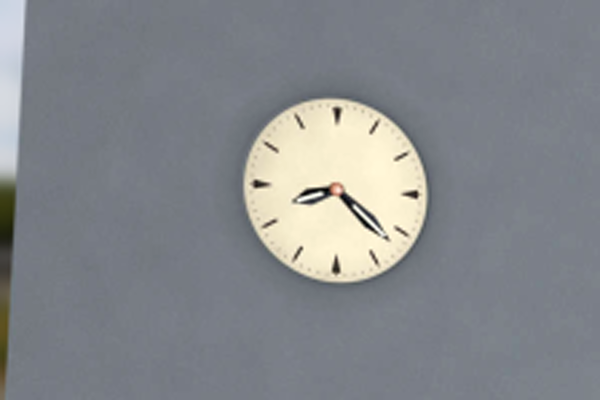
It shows 8:22
